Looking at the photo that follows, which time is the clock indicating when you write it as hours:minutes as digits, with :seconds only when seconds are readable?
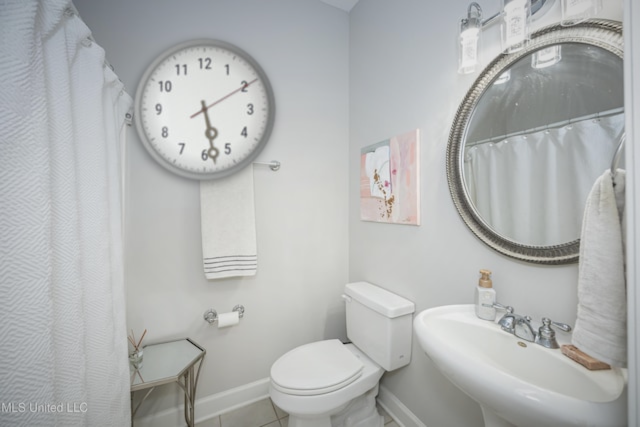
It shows 5:28:10
